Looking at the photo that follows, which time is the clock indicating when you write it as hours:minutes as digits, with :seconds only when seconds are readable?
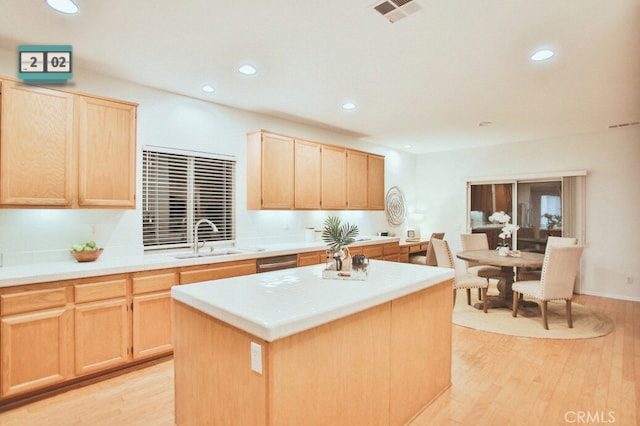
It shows 2:02
